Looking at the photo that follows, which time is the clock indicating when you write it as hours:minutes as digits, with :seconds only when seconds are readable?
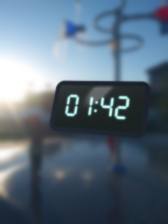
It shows 1:42
